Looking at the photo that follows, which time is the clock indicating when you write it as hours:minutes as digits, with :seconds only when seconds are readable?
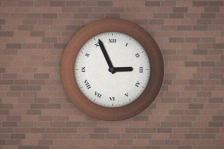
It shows 2:56
